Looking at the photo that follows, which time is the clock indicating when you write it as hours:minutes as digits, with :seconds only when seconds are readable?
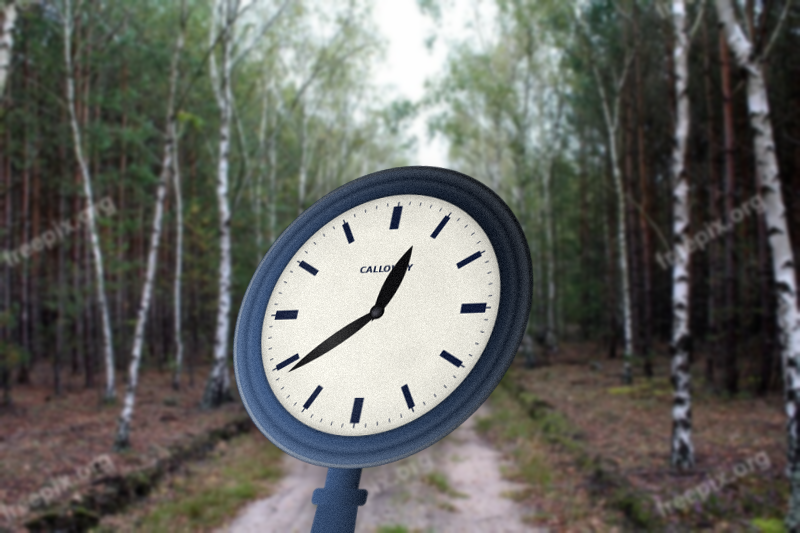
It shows 12:39
